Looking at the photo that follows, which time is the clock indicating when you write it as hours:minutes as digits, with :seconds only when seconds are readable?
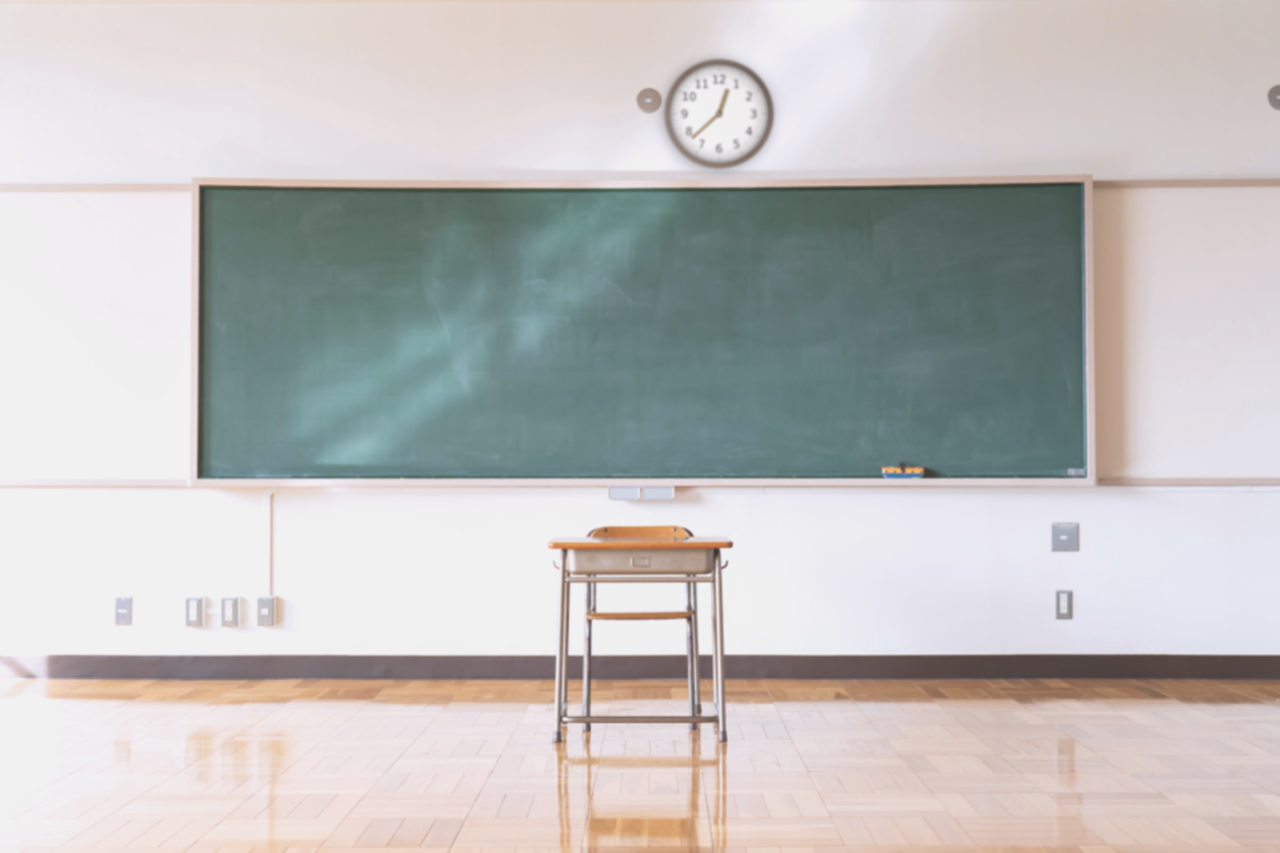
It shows 12:38
